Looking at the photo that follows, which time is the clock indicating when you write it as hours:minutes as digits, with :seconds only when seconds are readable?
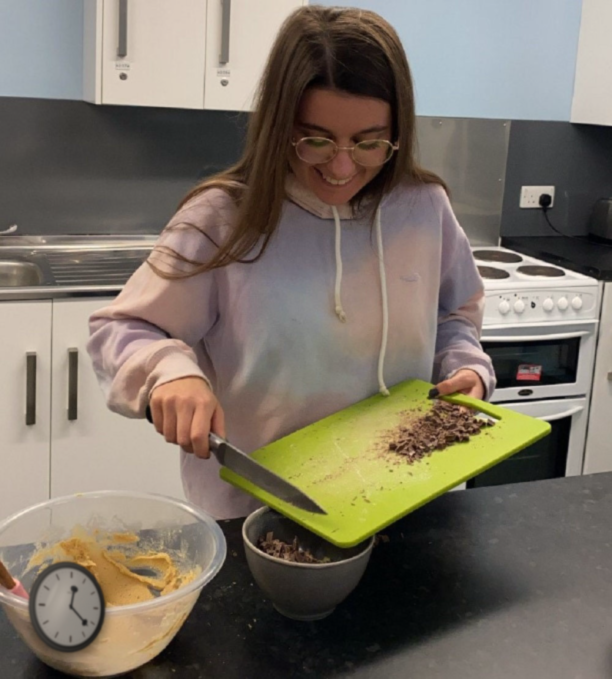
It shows 12:22
